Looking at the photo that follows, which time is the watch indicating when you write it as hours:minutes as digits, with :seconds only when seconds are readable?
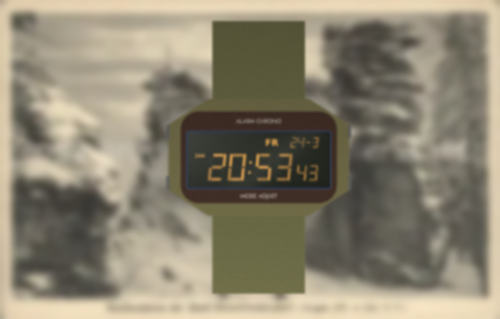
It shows 20:53:43
